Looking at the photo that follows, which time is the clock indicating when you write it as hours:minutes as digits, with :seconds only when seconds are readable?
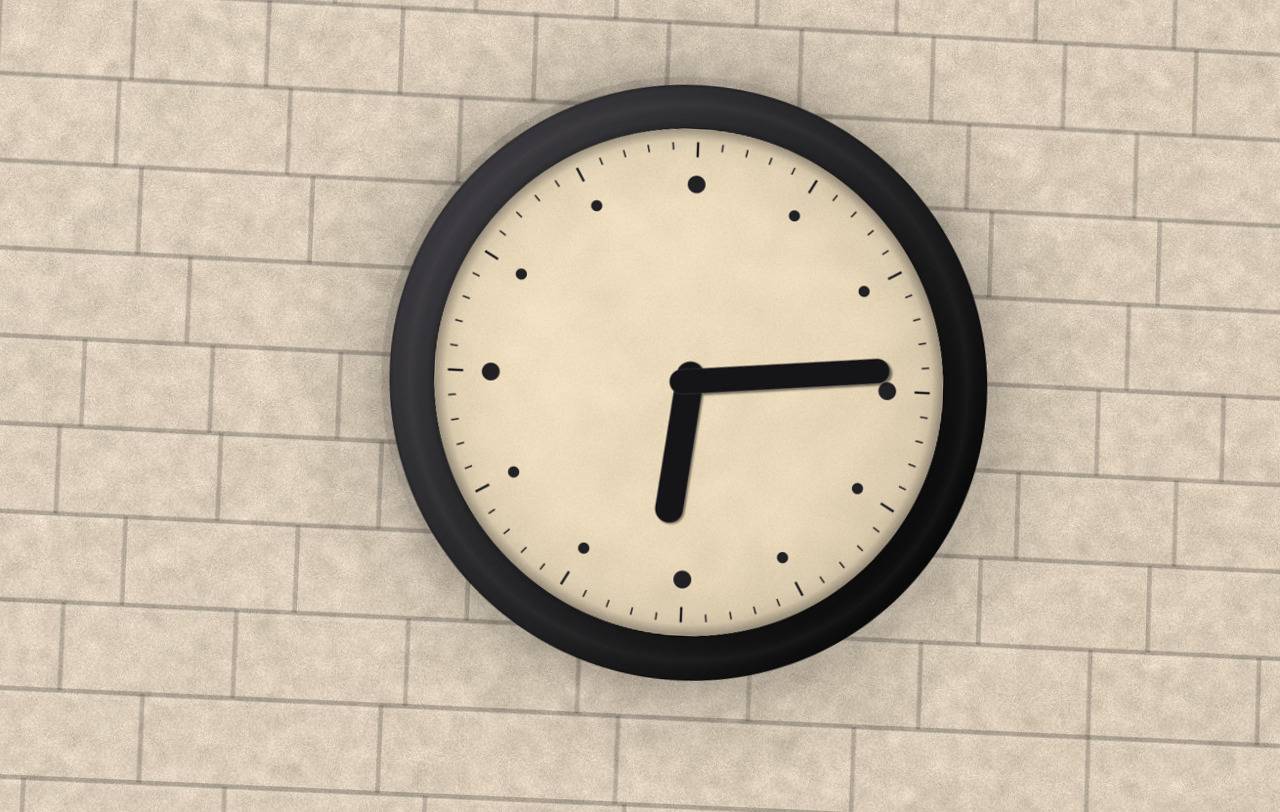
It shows 6:14
